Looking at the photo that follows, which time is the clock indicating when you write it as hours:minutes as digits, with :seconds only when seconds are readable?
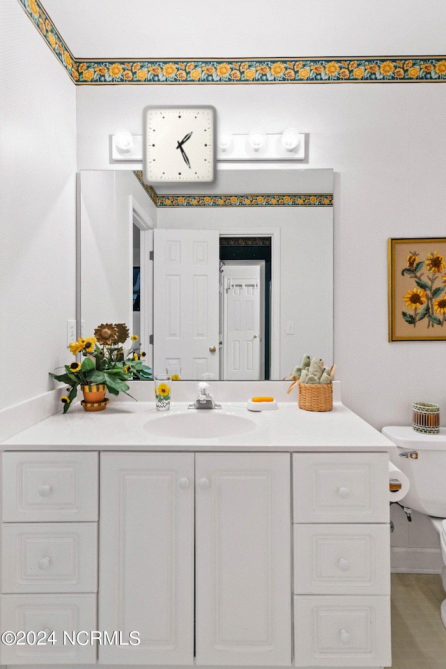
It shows 1:26
